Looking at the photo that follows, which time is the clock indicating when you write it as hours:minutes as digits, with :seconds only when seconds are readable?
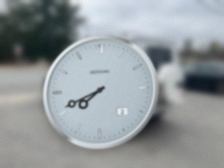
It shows 7:41
